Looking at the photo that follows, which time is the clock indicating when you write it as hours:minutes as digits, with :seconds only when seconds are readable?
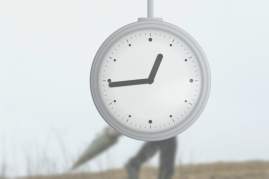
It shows 12:44
